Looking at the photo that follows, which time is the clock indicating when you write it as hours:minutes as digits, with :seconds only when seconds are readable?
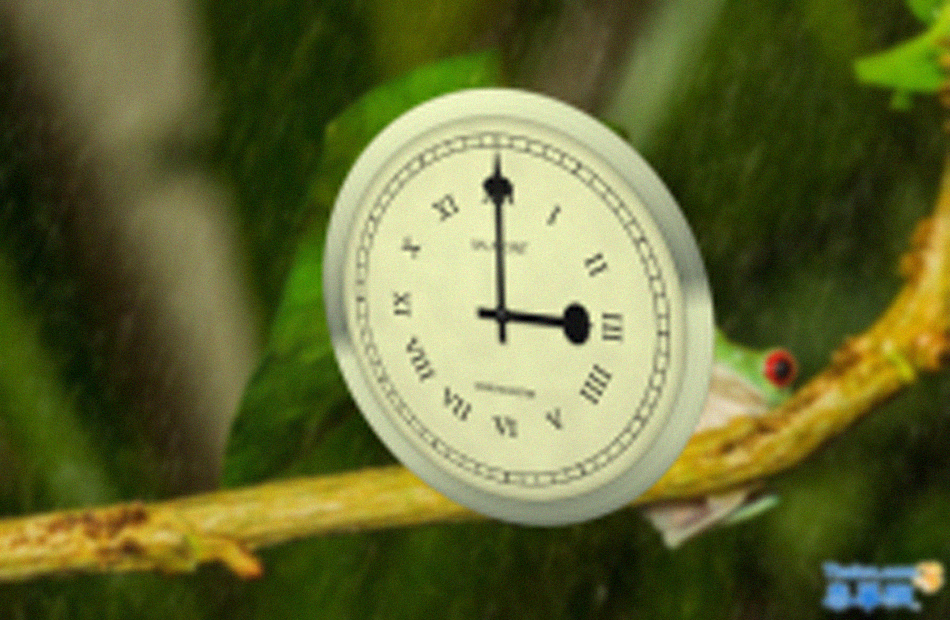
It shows 3:00
